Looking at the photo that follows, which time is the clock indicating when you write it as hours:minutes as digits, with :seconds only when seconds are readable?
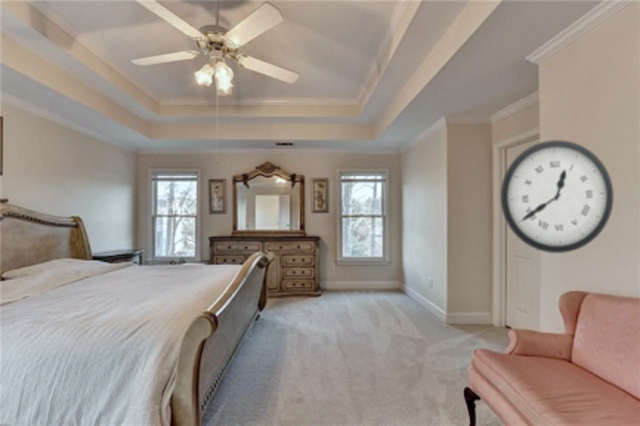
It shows 12:40
